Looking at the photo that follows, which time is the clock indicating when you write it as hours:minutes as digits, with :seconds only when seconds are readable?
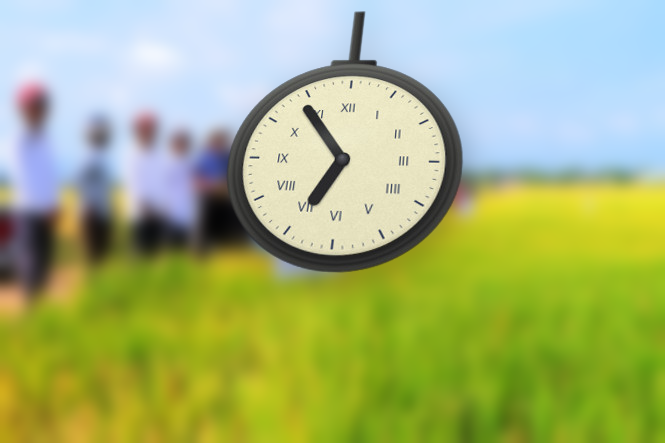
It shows 6:54
